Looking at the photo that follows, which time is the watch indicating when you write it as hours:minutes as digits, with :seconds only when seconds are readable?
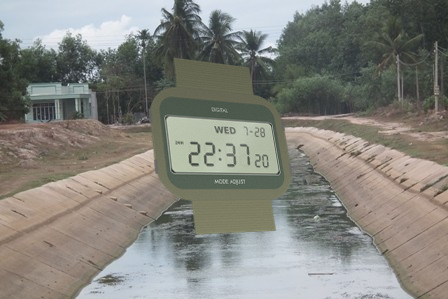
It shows 22:37:20
